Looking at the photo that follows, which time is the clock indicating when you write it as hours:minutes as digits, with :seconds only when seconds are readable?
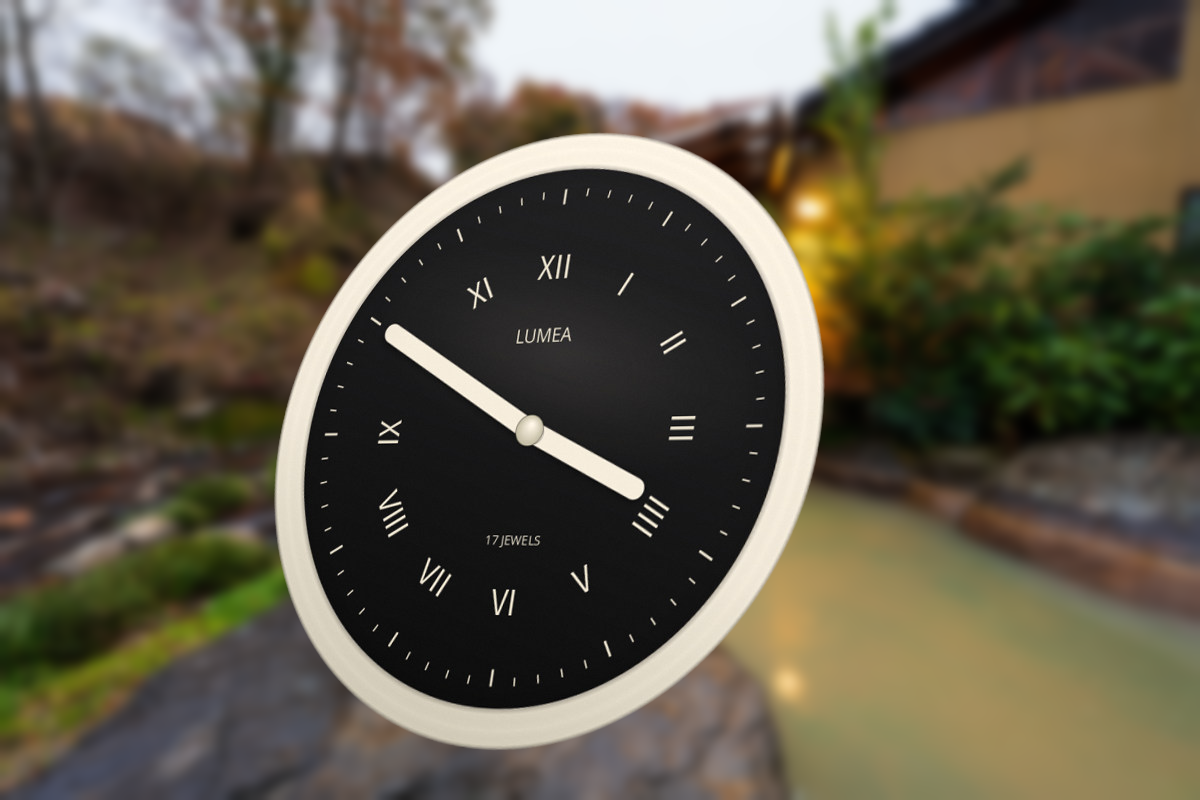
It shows 3:50
